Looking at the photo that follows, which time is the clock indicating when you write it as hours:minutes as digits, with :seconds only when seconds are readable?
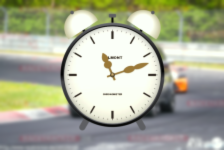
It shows 11:12
